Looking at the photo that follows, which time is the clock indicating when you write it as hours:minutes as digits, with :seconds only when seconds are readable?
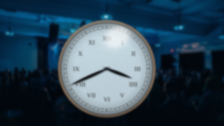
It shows 3:41
